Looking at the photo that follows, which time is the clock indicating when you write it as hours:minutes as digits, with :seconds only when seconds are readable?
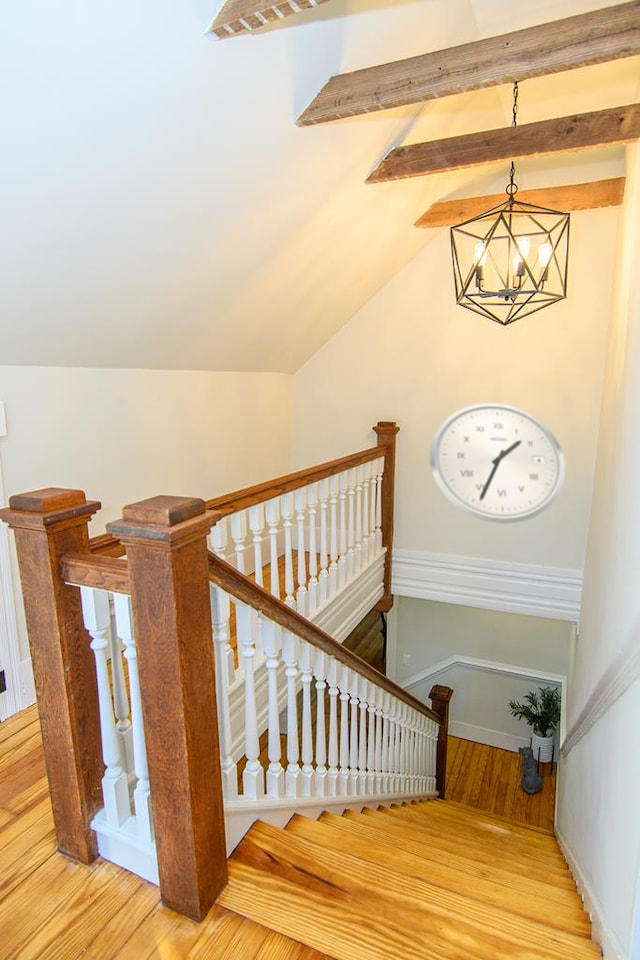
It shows 1:34
